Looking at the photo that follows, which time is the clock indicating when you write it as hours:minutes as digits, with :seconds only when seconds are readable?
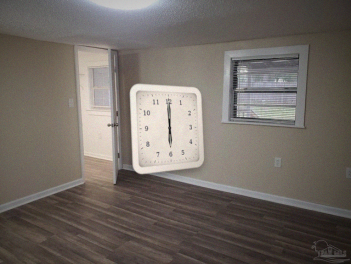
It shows 6:00
